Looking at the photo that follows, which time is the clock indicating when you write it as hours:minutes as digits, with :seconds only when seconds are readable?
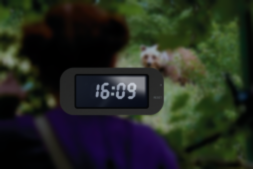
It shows 16:09
